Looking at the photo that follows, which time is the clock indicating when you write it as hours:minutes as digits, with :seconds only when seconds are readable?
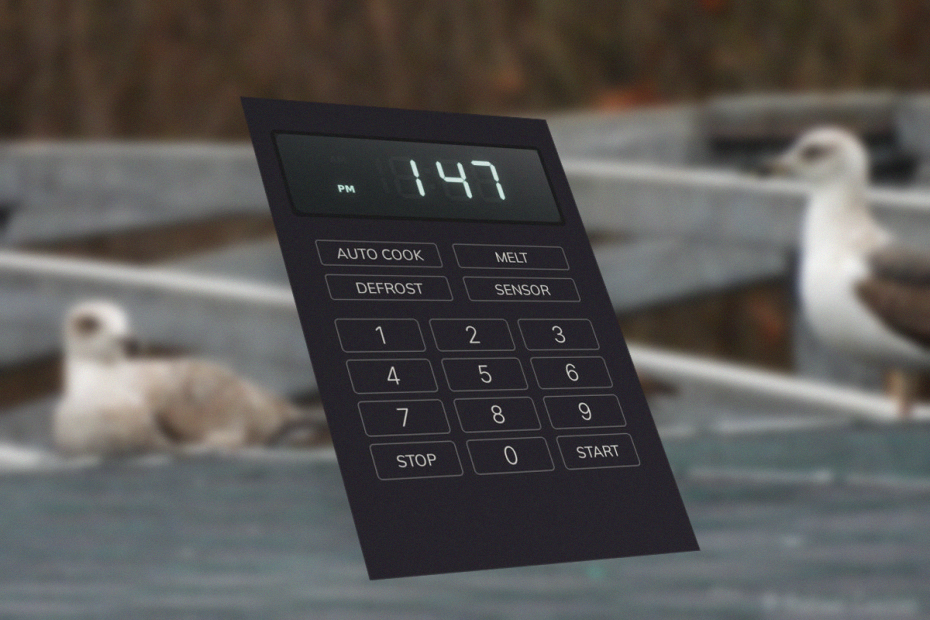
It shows 1:47
